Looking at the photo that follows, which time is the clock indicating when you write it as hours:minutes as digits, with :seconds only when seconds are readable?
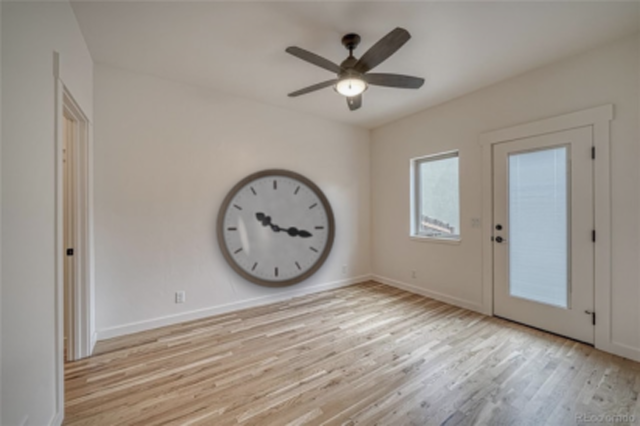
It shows 10:17
